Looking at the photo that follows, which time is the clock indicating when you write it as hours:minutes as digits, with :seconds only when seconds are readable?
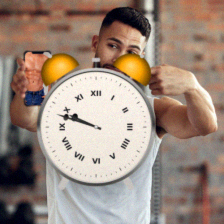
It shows 9:48
